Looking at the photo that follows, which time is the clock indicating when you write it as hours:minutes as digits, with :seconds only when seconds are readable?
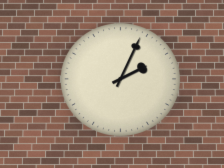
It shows 2:04
